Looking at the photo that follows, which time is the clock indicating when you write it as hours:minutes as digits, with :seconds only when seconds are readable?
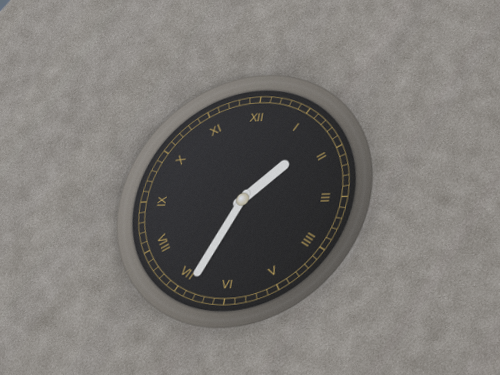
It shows 1:34
